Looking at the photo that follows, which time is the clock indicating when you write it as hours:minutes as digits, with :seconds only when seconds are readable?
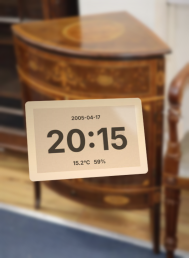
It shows 20:15
